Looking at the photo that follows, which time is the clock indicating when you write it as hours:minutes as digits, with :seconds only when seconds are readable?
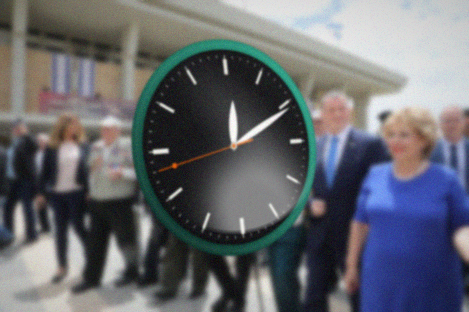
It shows 12:10:43
